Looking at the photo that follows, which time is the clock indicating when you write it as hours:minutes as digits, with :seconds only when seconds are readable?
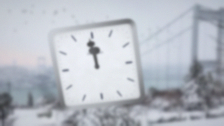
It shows 11:59
